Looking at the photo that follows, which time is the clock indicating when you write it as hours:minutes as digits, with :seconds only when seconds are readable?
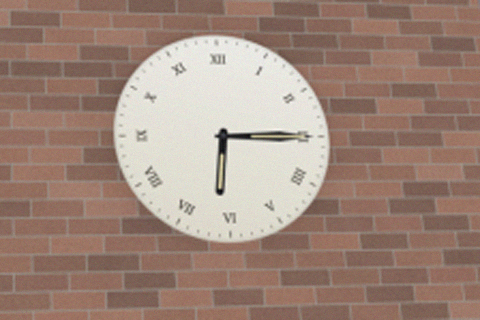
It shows 6:15
